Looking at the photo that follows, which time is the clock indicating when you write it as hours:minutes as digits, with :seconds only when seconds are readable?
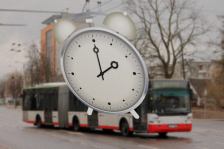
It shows 2:00
